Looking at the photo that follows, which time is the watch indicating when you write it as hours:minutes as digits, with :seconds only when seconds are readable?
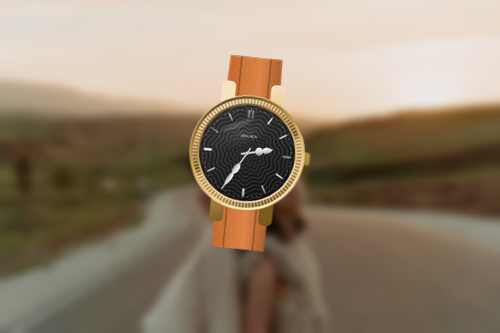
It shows 2:35
